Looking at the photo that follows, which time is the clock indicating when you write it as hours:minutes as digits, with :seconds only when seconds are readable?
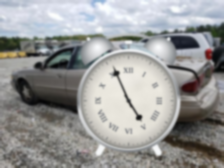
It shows 4:56
